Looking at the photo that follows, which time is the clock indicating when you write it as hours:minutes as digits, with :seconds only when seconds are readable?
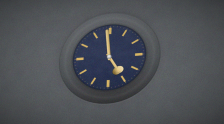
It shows 4:59
